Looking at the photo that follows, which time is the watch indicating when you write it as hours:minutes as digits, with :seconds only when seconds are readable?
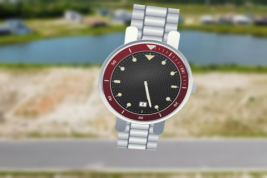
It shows 5:27
